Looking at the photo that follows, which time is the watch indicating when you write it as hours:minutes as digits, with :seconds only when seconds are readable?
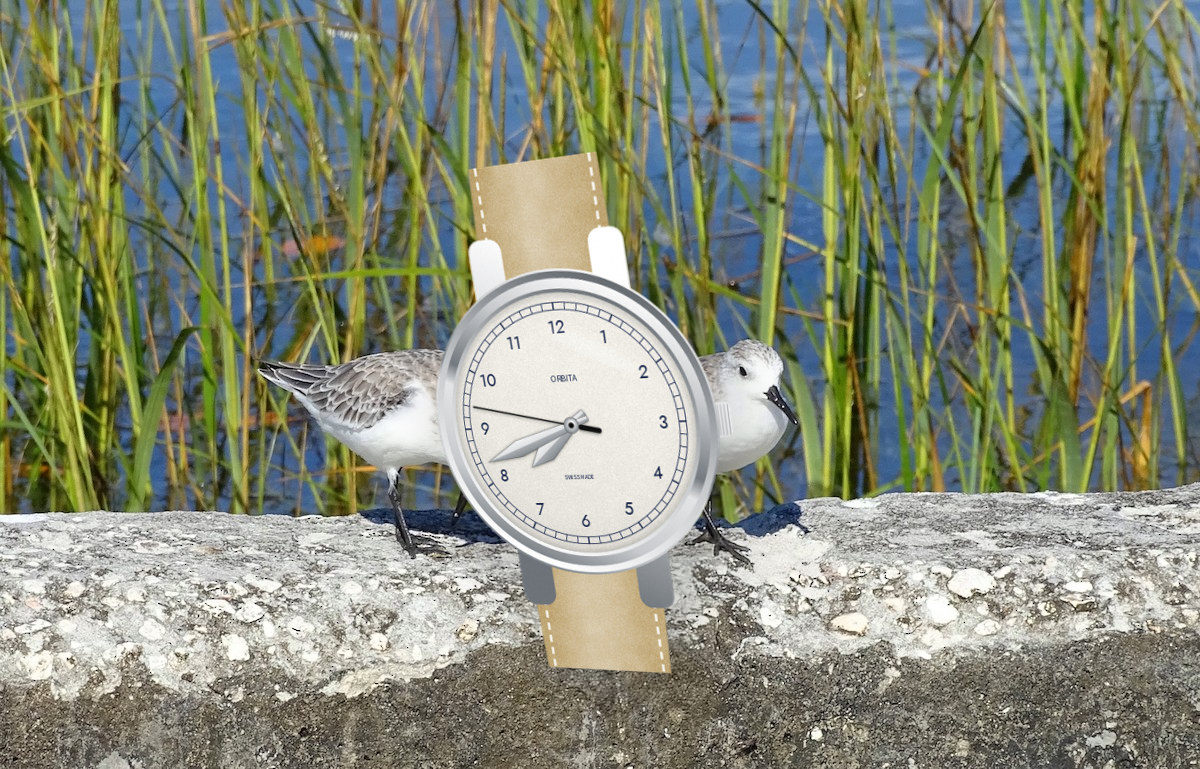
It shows 7:41:47
